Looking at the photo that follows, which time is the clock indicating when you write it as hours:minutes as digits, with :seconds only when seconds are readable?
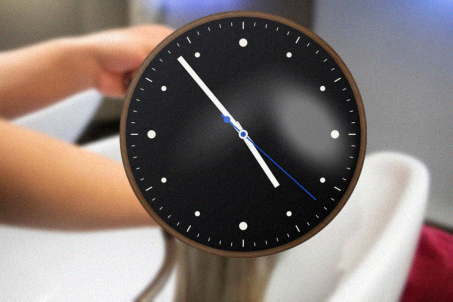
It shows 4:53:22
